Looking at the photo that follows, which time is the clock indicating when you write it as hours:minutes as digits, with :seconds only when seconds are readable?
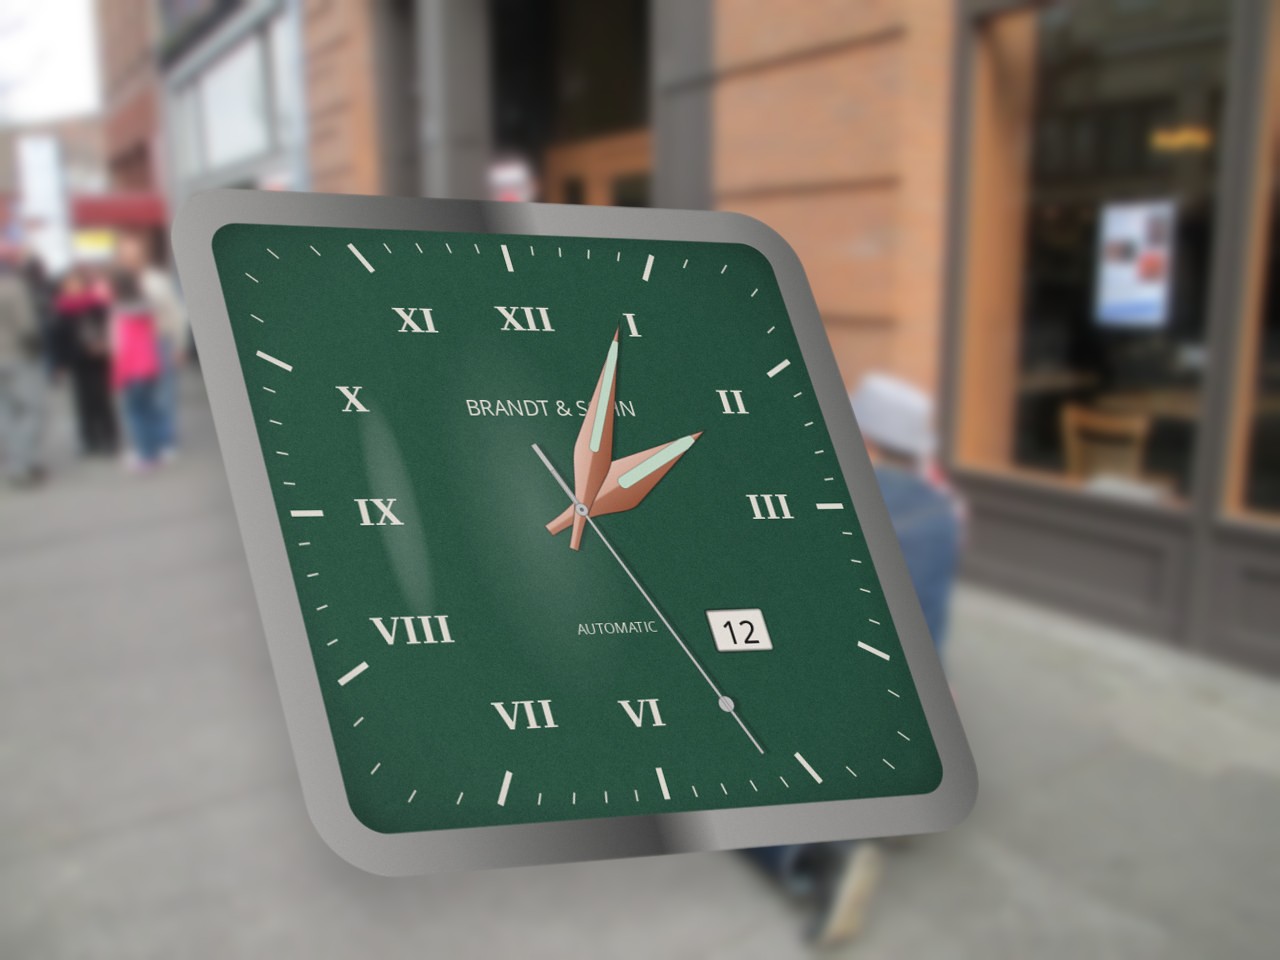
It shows 2:04:26
